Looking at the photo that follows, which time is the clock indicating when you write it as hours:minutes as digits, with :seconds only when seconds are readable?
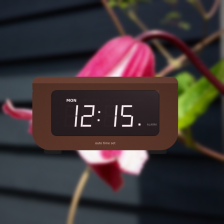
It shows 12:15
